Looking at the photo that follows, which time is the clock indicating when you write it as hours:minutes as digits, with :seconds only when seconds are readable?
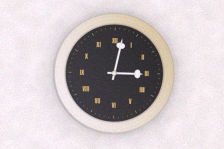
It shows 3:02
